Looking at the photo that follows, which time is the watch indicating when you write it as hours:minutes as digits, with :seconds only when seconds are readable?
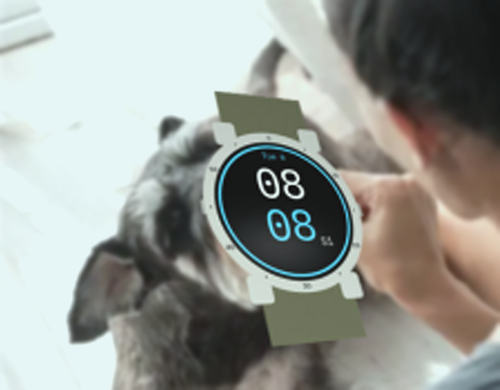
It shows 8:08
